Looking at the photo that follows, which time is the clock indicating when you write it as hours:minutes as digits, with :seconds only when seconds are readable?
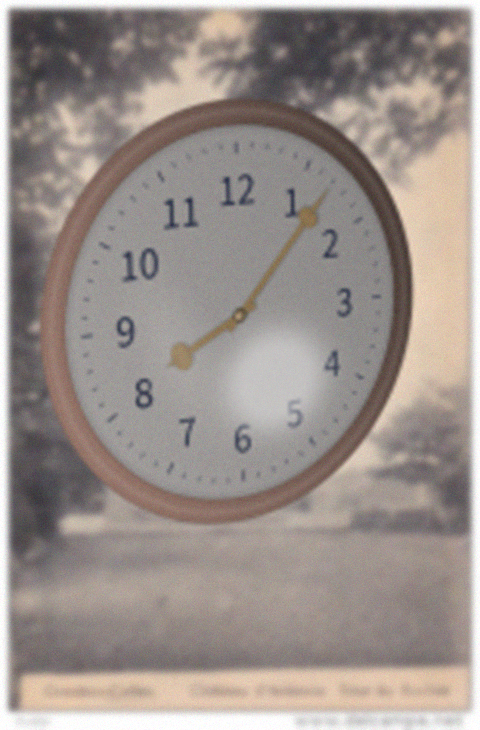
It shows 8:07
